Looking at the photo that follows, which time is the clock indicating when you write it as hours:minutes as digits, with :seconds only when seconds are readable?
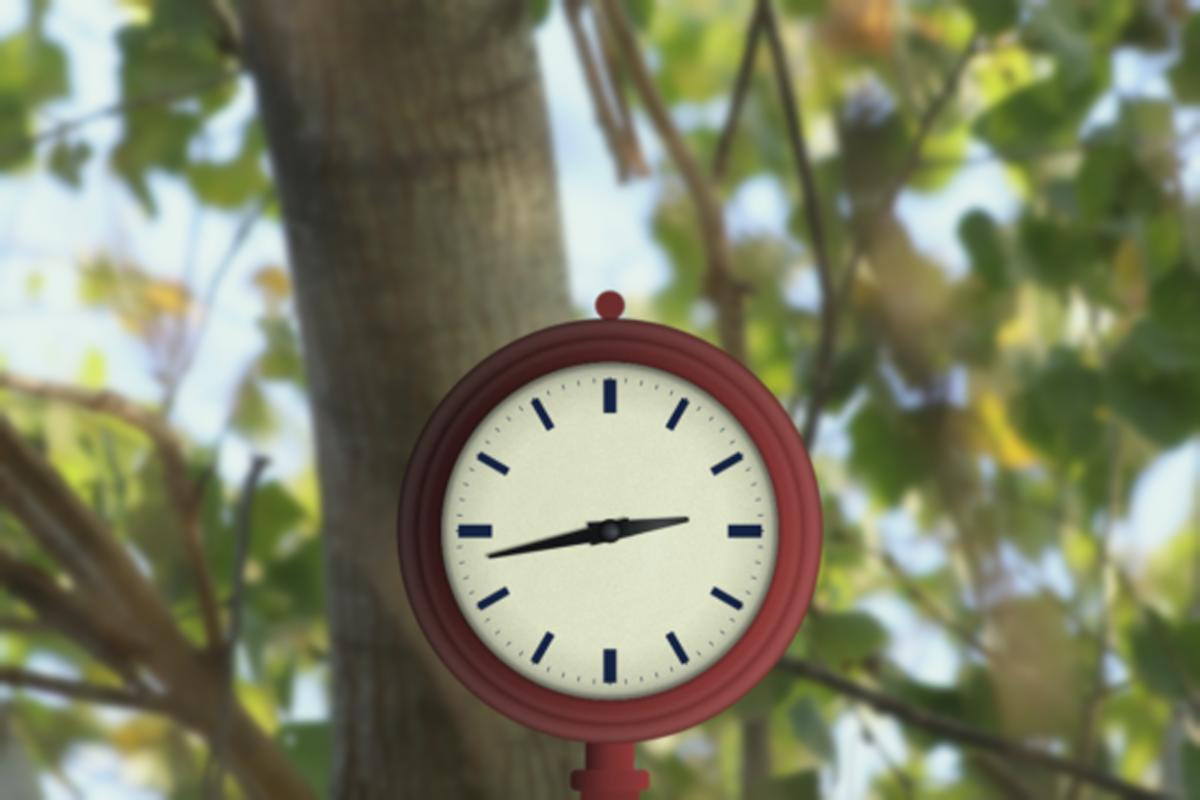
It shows 2:43
